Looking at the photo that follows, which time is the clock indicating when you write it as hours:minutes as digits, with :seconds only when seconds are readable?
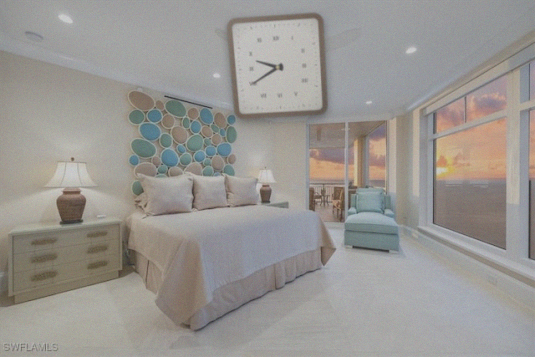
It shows 9:40
